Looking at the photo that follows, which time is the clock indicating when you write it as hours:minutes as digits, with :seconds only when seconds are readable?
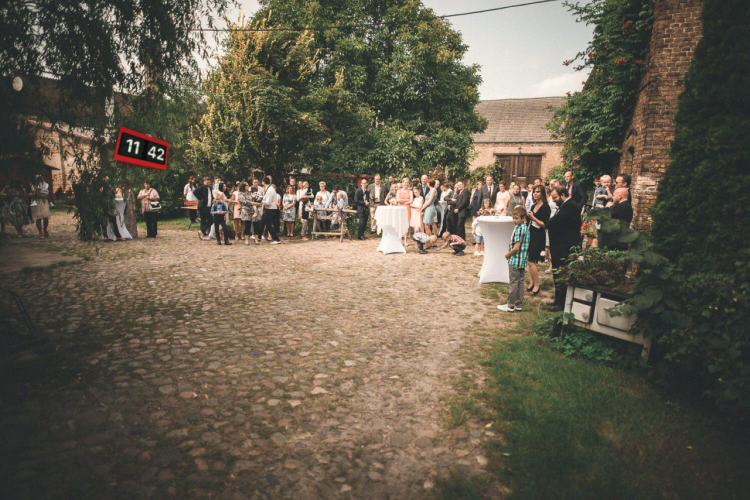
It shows 11:42
